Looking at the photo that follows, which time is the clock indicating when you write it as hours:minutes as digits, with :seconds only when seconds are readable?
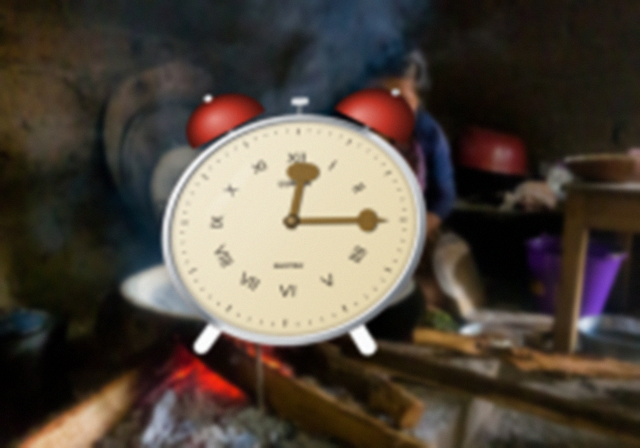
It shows 12:15
